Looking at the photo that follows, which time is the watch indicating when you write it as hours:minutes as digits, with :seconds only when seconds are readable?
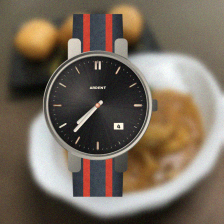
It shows 7:37
